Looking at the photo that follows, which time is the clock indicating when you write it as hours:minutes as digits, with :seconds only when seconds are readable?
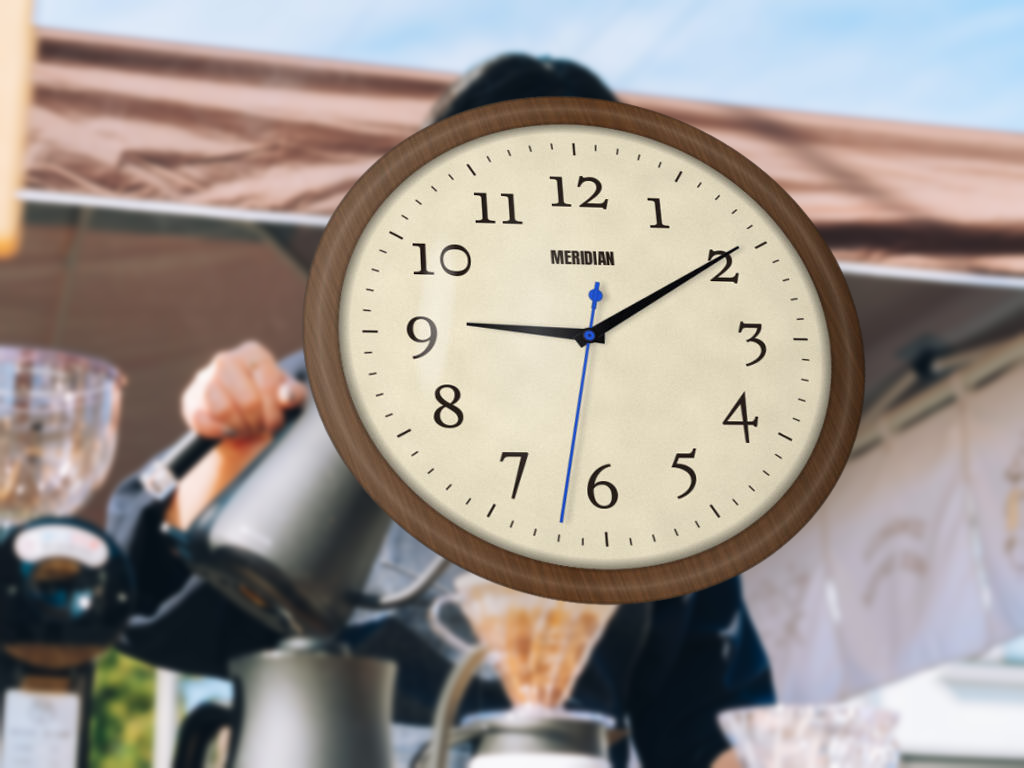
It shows 9:09:32
